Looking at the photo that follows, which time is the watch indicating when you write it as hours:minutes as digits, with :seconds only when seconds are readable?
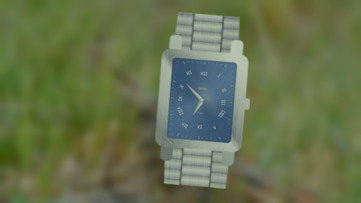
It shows 6:52
